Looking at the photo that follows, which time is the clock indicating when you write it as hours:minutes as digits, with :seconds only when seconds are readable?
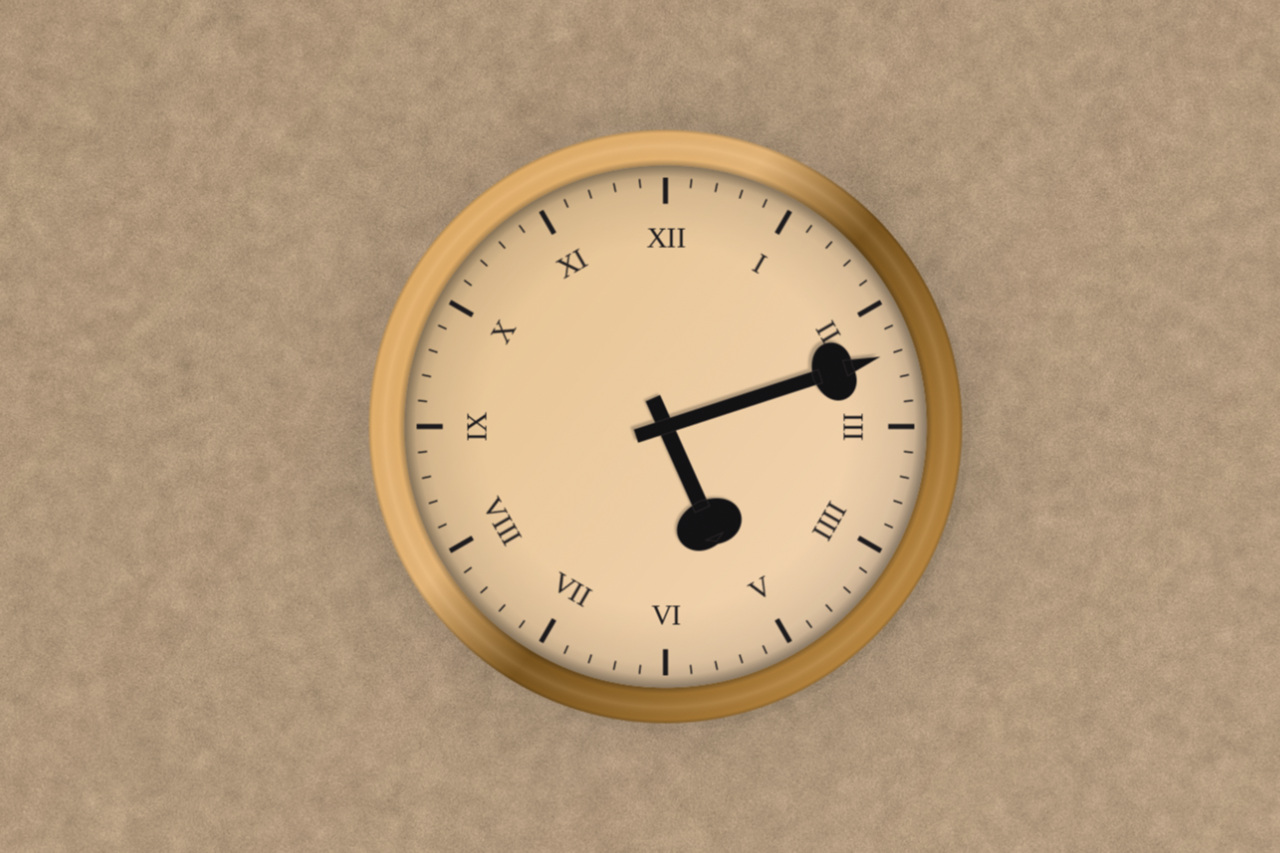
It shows 5:12
